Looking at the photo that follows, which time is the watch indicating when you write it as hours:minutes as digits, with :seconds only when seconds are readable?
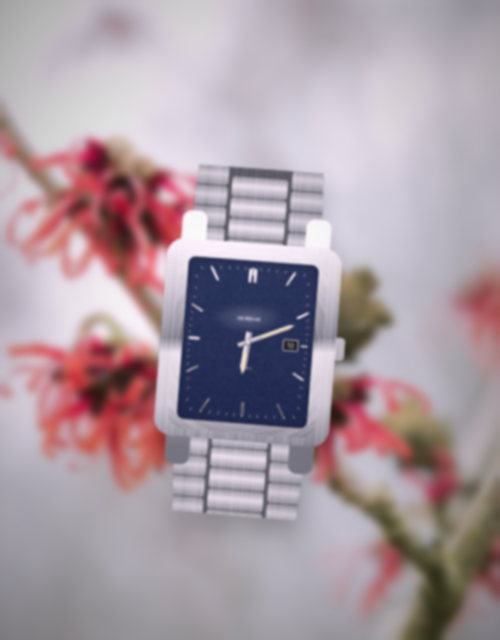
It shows 6:11
